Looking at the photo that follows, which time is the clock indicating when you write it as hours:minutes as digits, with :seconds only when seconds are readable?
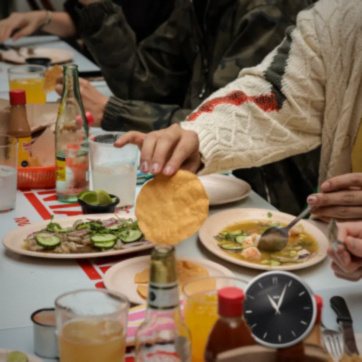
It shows 11:04
